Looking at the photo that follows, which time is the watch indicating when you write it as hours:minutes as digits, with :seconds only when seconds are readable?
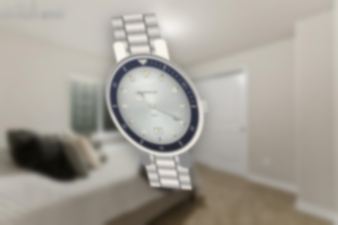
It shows 10:19
